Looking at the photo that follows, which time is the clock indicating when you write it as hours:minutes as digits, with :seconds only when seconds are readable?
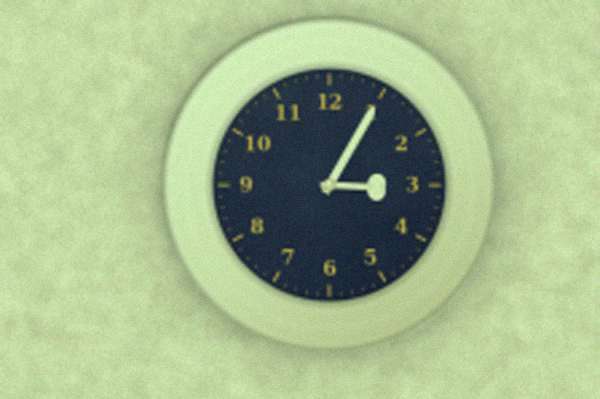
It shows 3:05
